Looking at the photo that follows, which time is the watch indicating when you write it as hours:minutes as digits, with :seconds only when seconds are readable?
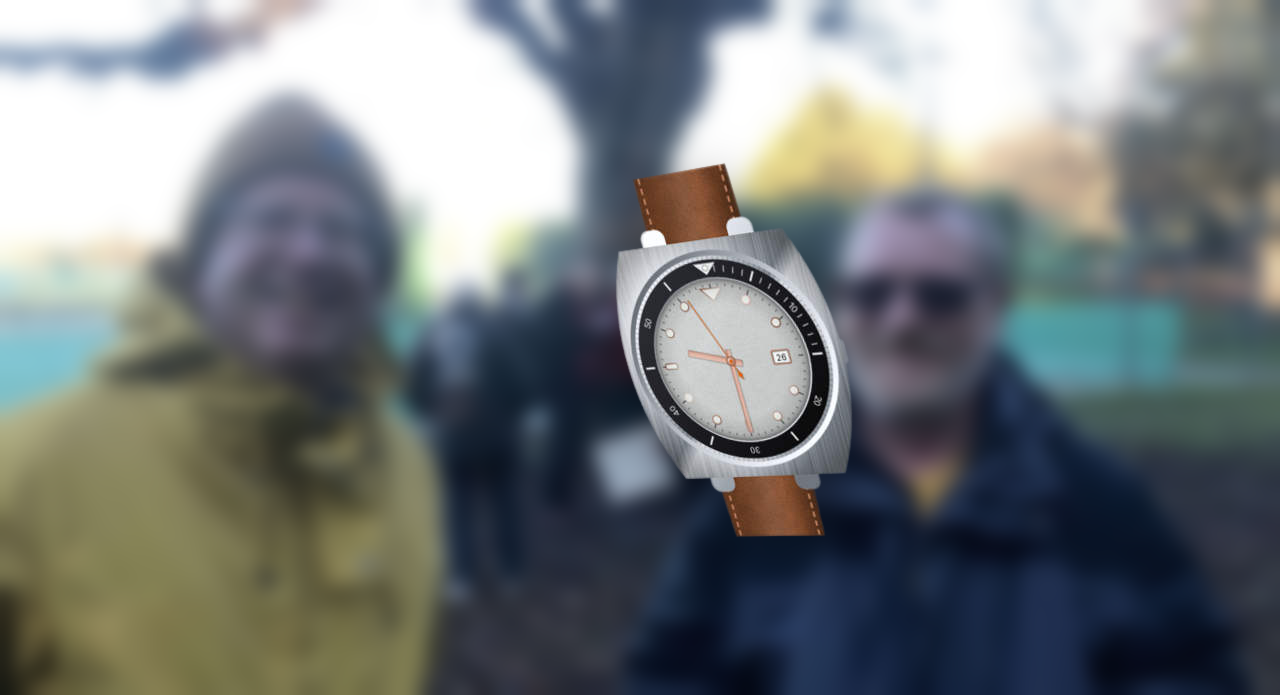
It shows 9:29:56
